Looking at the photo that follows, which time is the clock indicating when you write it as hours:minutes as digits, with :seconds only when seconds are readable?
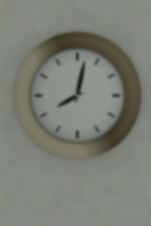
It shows 8:02
